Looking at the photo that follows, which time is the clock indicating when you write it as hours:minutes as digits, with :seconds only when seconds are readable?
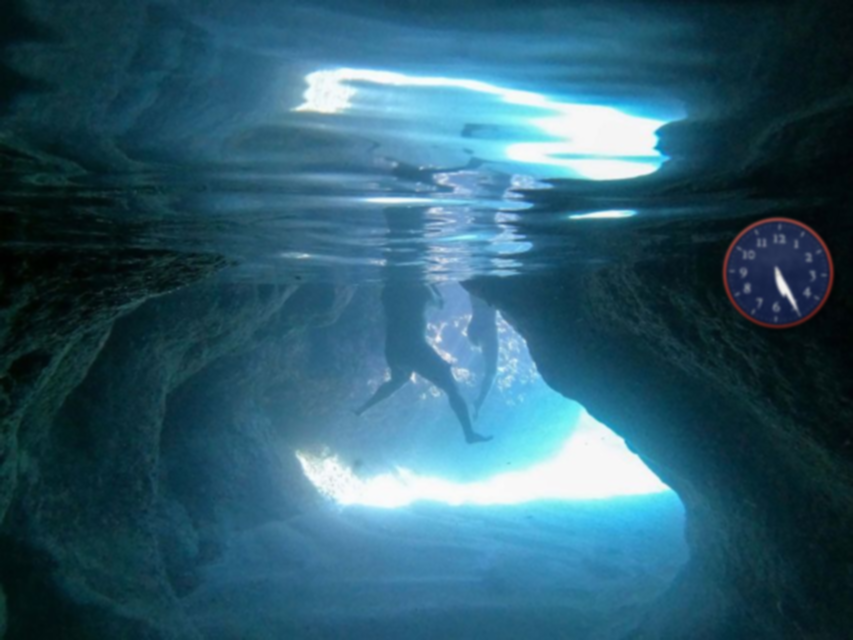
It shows 5:25
